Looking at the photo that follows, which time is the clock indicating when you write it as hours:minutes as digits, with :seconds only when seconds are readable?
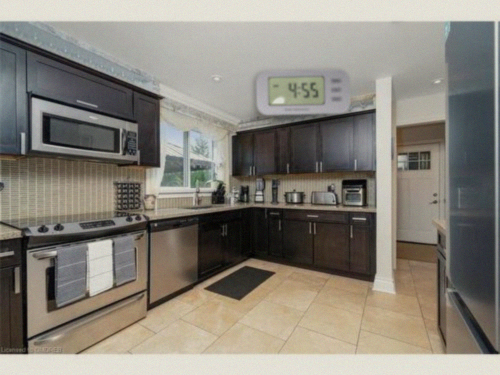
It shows 4:55
